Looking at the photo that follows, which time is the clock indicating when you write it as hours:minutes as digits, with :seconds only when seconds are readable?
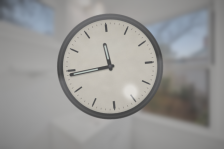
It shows 11:44
